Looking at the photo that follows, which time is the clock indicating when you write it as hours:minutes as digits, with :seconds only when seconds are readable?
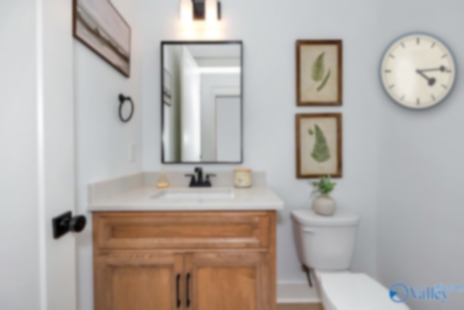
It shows 4:14
